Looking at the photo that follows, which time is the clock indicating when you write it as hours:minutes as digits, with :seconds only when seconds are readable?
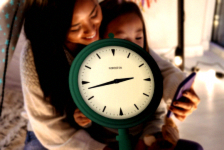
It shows 2:43
